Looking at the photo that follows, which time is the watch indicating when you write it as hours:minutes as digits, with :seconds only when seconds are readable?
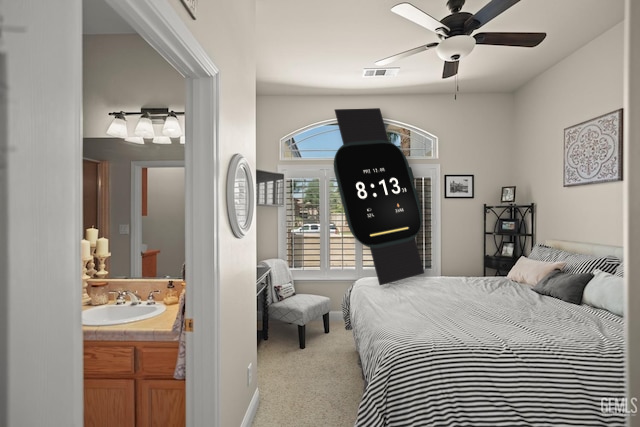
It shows 8:13
